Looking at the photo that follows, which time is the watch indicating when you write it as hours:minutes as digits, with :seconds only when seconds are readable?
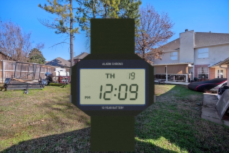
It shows 12:09
